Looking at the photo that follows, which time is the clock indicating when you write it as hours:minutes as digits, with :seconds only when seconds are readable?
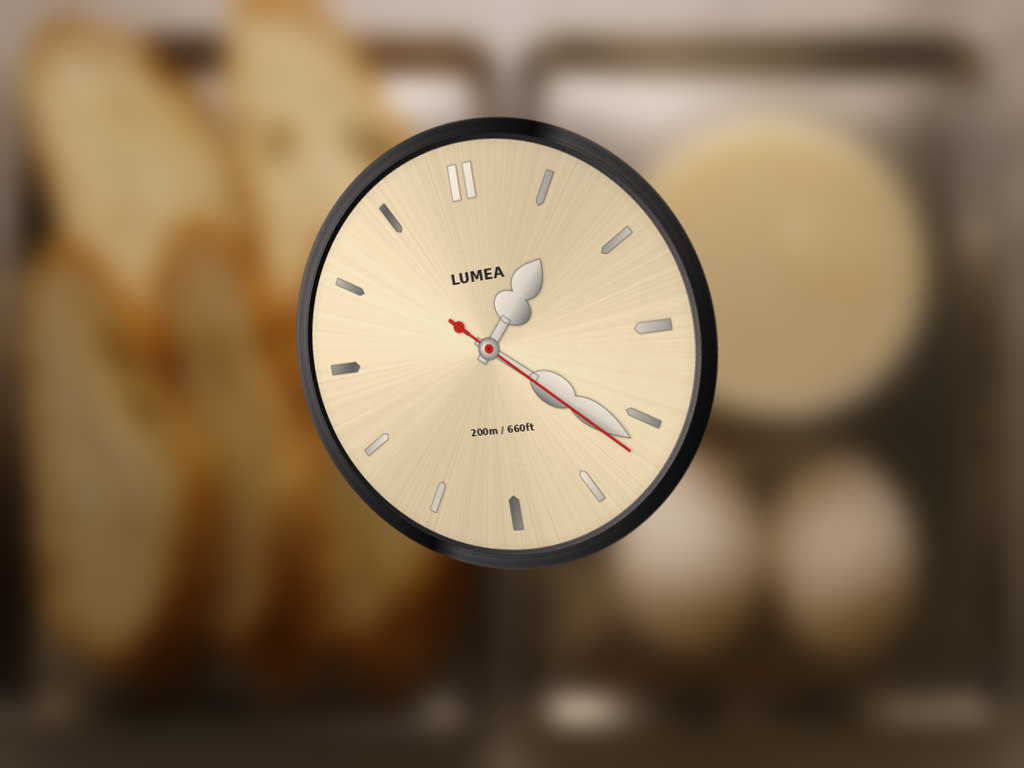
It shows 1:21:22
